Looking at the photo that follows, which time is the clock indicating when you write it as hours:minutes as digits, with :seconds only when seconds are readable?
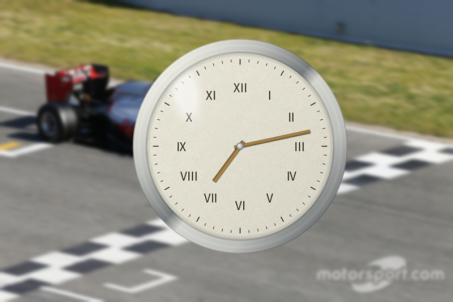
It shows 7:13
